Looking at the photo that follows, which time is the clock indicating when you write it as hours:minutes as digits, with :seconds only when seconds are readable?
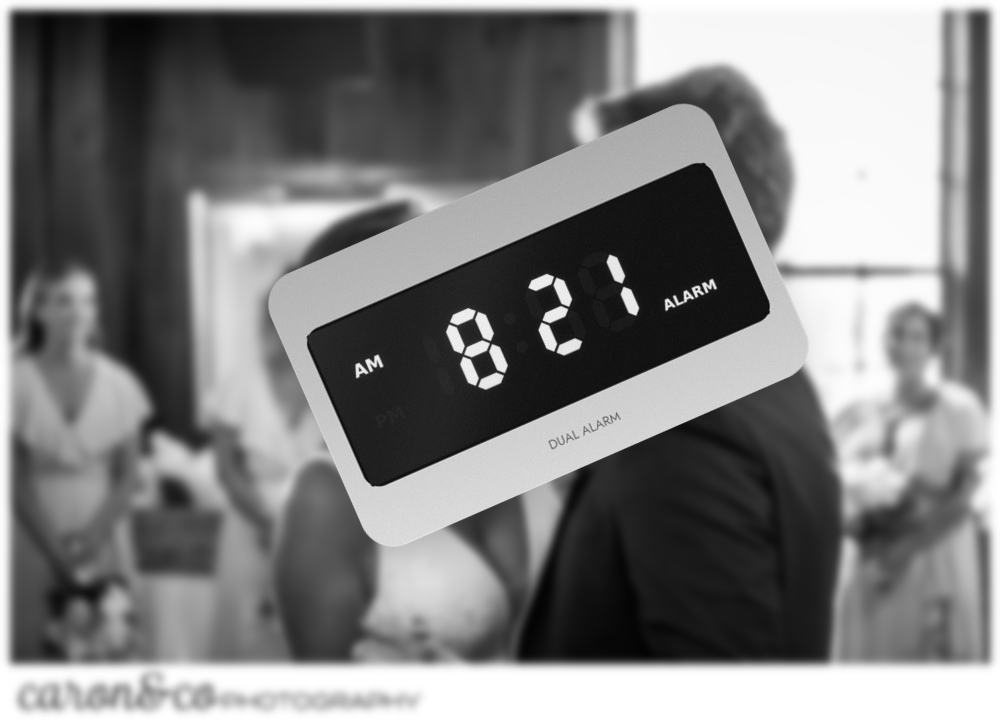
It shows 8:21
